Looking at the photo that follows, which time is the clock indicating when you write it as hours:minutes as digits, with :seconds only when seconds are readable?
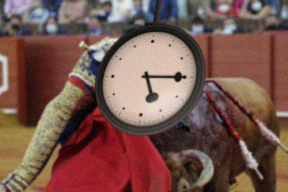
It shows 5:15
